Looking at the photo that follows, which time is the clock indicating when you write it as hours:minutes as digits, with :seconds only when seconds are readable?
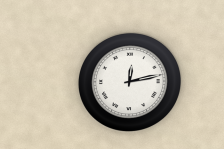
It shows 12:13
